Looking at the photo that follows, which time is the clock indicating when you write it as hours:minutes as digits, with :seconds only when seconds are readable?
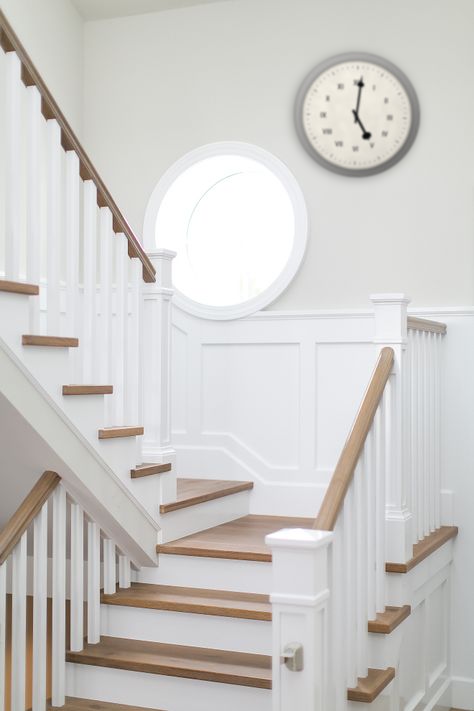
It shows 5:01
